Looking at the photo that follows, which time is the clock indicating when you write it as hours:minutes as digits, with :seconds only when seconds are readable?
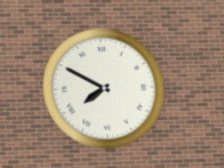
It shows 7:50
